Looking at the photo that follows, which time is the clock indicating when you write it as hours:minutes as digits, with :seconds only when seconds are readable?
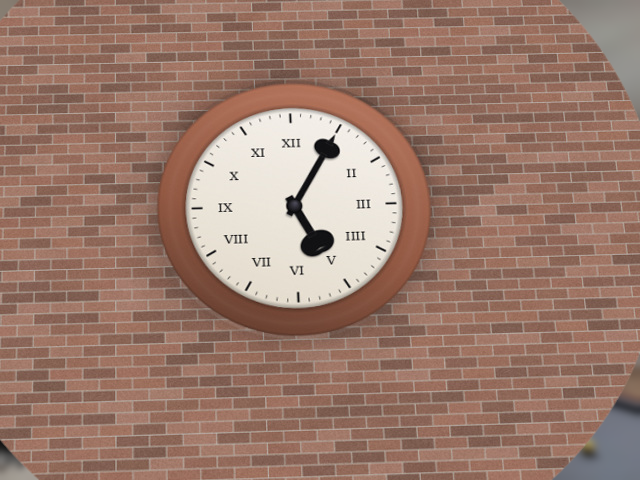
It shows 5:05
